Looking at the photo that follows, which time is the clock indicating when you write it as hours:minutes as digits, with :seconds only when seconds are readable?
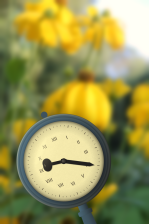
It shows 9:20
